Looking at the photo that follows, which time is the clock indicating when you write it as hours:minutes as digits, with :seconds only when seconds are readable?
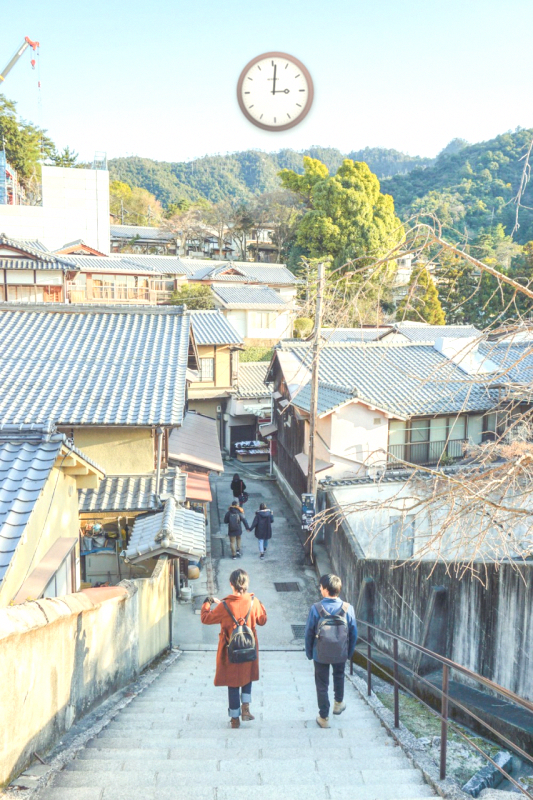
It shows 3:01
